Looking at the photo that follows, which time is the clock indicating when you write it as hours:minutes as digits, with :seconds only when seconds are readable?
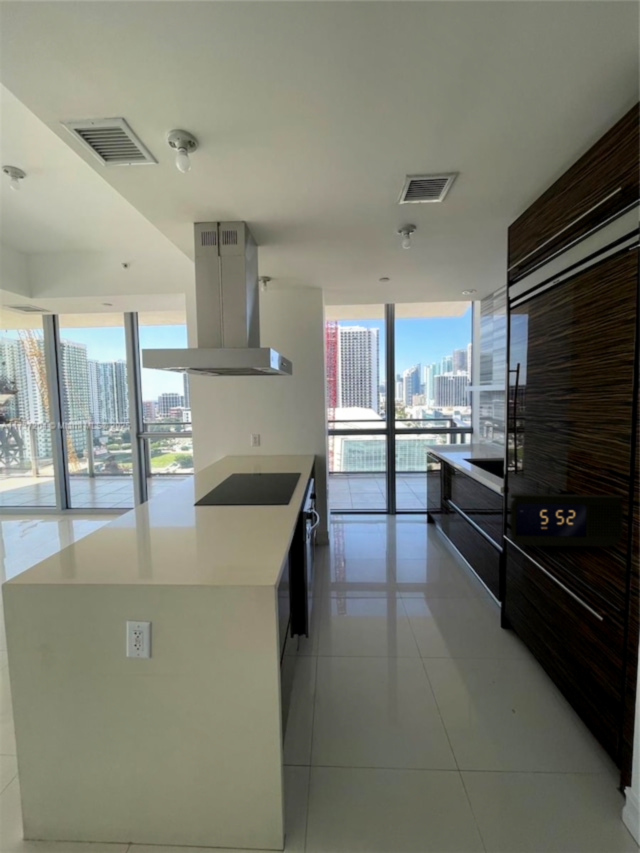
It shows 5:52
